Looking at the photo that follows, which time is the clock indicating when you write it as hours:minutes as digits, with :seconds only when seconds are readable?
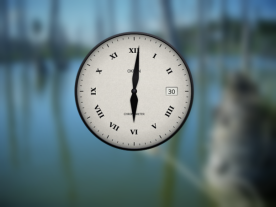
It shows 6:01
